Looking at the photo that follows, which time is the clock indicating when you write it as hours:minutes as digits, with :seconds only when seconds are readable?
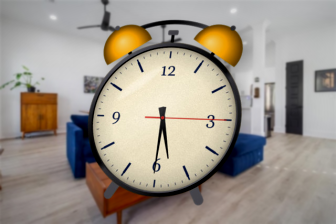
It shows 5:30:15
